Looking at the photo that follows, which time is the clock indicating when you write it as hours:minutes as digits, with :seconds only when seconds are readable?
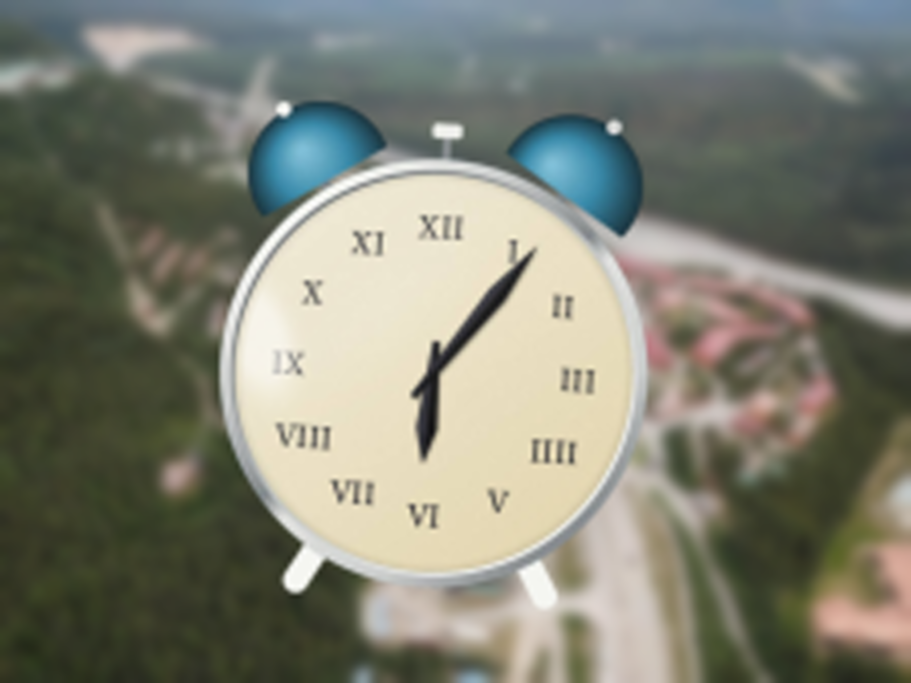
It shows 6:06
